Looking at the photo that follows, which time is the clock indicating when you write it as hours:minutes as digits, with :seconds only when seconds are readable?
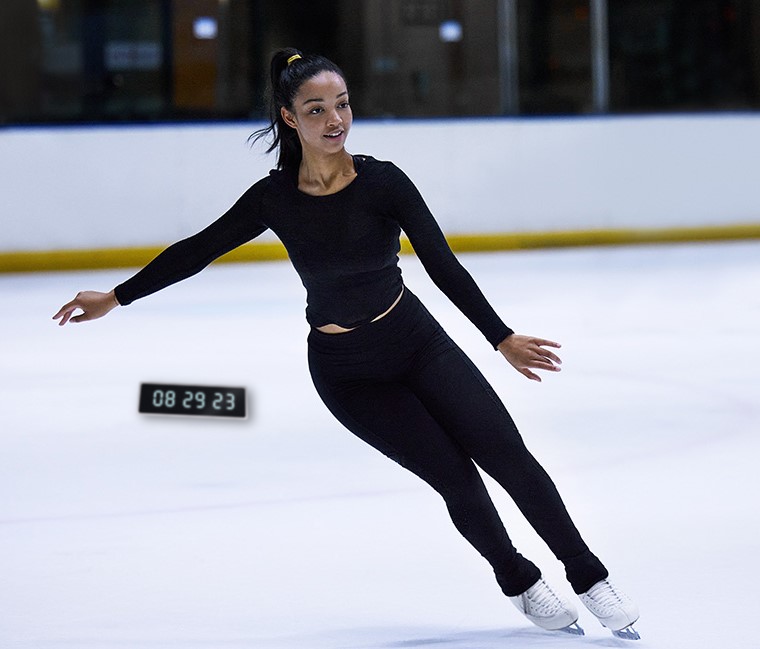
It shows 8:29:23
